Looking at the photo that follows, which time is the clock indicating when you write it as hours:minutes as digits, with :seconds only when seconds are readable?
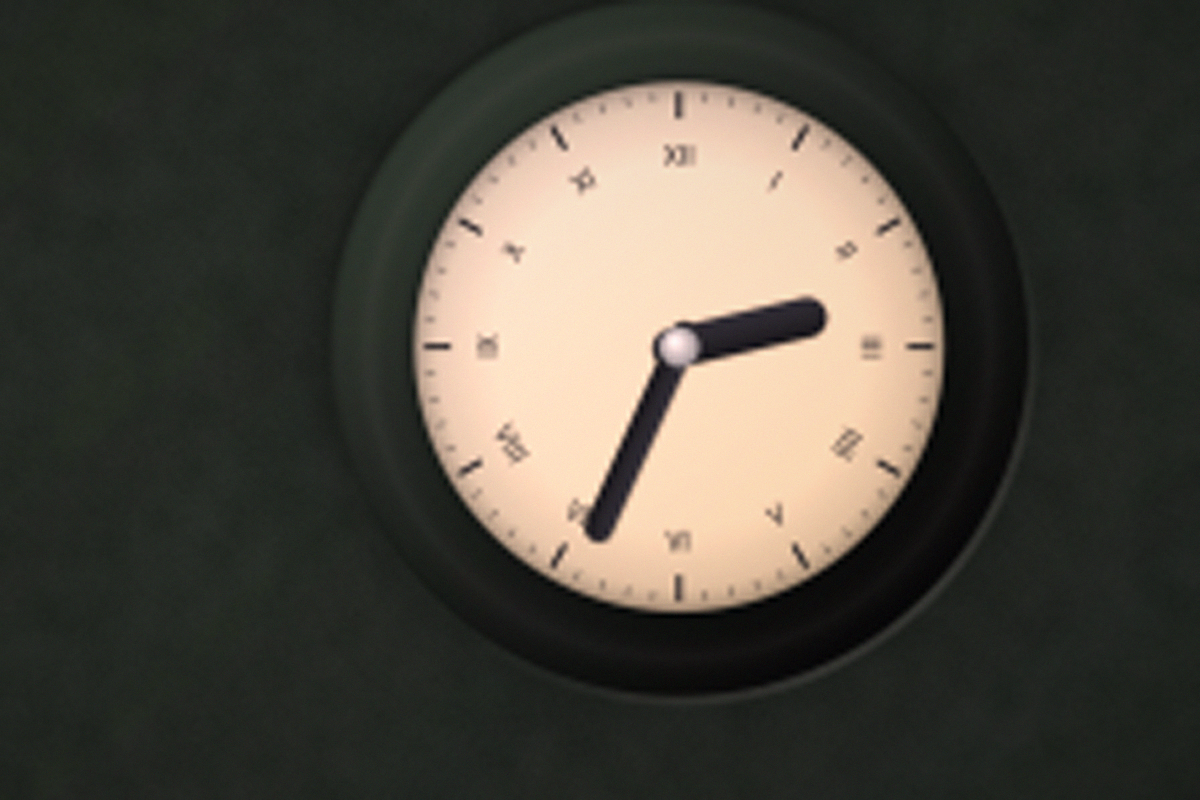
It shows 2:34
